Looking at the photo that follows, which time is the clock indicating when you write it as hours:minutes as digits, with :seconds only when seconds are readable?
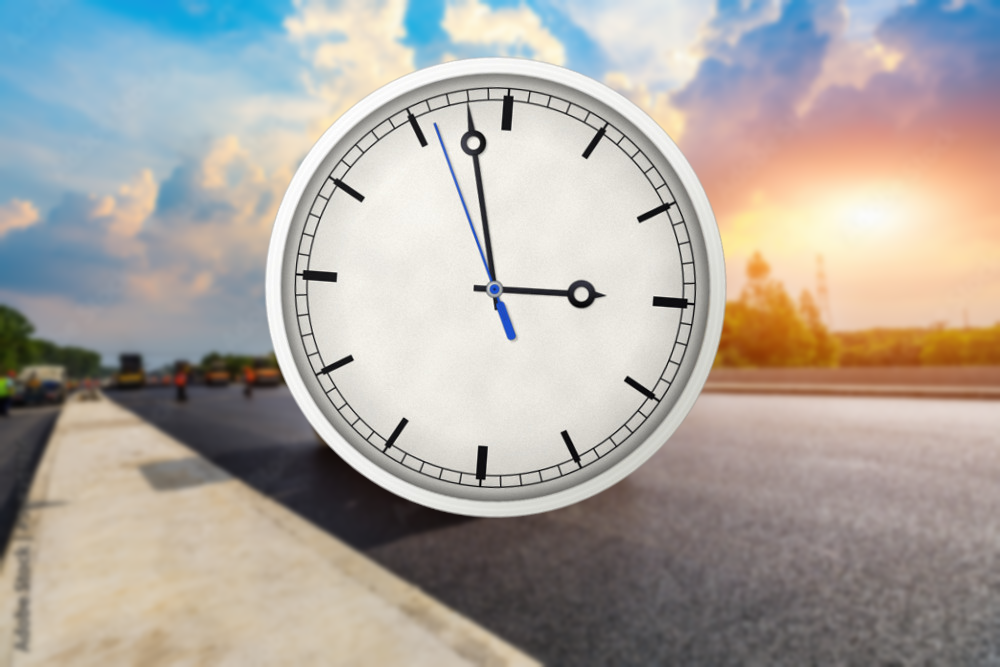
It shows 2:57:56
